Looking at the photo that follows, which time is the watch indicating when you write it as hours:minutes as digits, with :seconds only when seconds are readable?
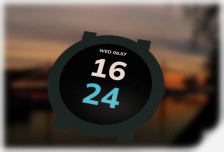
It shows 16:24
